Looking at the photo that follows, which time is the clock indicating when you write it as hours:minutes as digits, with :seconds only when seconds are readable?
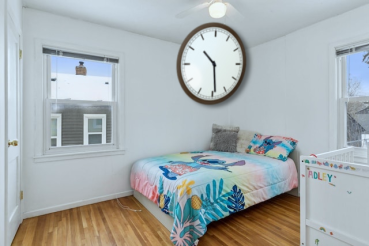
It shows 10:29
